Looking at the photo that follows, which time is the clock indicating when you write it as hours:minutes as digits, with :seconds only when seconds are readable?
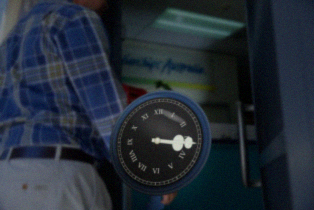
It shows 3:16
